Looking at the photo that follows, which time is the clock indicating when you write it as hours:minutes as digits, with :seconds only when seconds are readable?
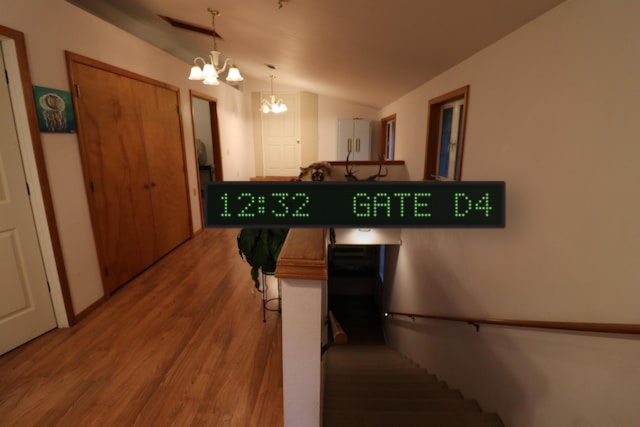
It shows 12:32
